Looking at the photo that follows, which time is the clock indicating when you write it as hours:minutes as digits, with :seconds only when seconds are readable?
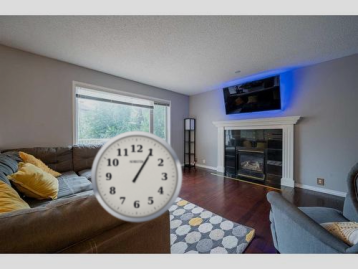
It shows 1:05
